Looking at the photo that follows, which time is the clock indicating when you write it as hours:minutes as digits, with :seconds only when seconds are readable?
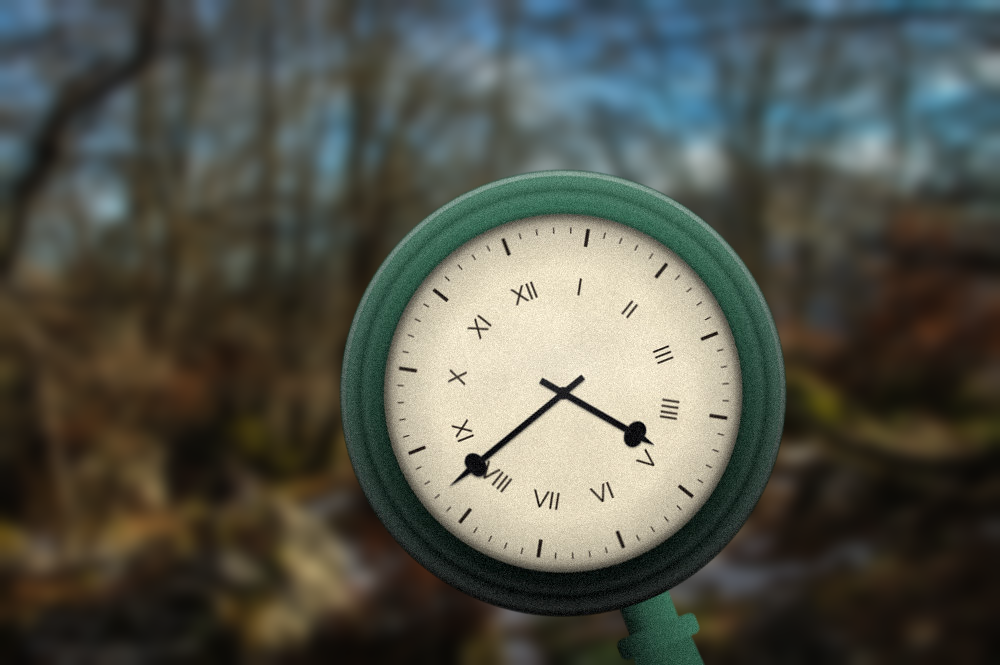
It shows 4:42
